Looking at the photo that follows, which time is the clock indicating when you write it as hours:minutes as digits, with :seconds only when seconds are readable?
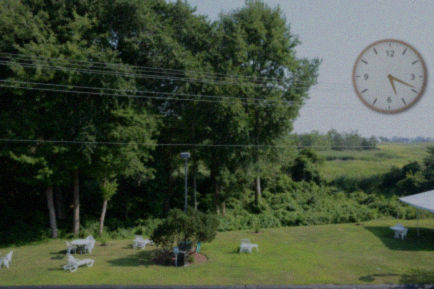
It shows 5:19
